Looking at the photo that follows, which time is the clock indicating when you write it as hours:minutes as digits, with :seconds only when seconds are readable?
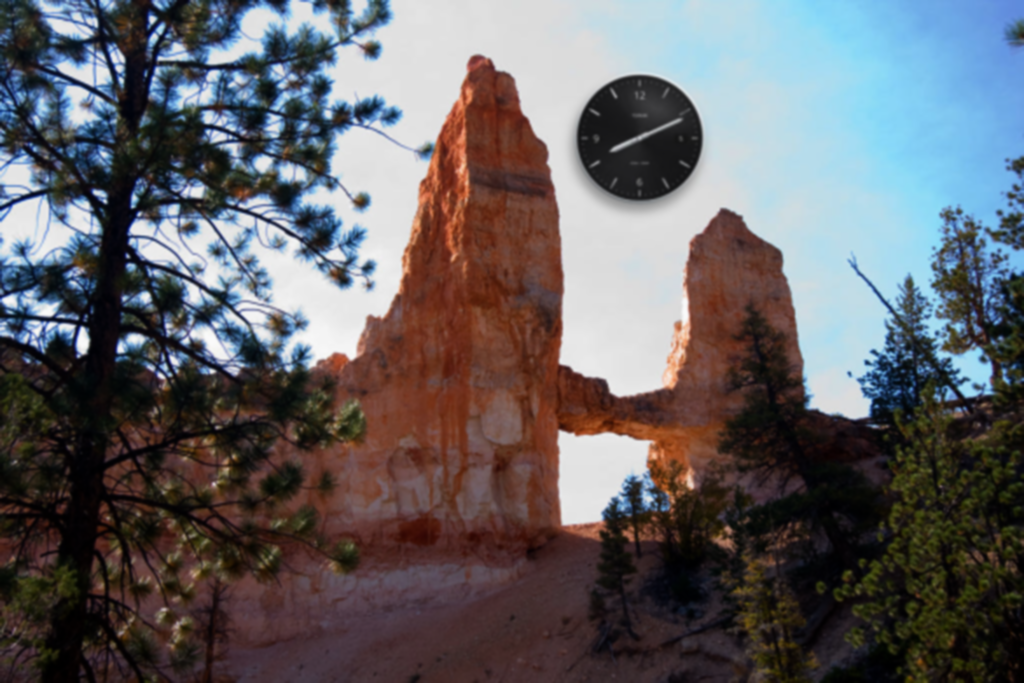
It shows 8:11
